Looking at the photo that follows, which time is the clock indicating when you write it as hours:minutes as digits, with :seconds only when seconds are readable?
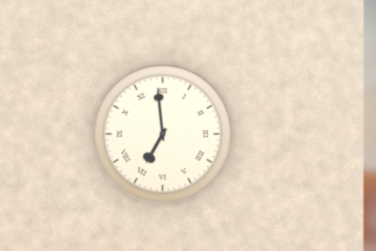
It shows 6:59
